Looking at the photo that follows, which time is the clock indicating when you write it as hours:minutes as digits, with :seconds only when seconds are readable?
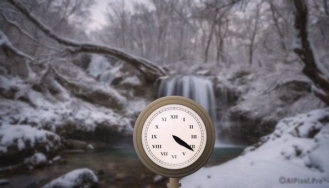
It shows 4:21
